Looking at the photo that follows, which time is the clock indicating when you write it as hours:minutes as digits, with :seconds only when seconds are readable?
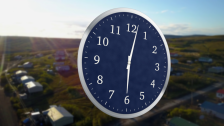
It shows 6:02
